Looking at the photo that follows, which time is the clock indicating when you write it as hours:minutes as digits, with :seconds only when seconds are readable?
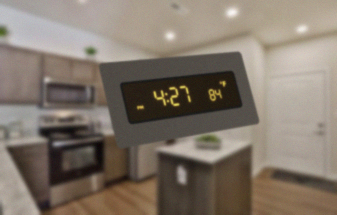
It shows 4:27
